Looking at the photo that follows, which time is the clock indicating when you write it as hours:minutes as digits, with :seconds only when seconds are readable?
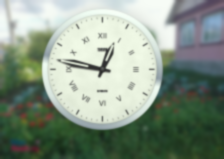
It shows 12:47
